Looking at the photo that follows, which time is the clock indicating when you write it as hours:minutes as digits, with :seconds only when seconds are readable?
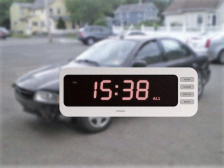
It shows 15:38
